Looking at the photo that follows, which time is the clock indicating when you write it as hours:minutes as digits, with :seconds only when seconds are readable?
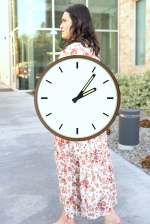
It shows 2:06
